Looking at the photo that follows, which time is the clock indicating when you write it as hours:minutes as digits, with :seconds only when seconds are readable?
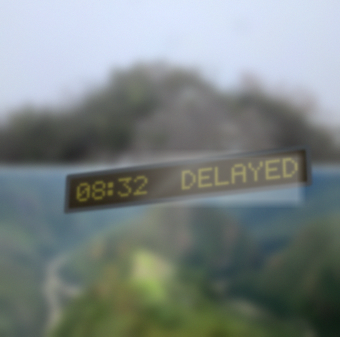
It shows 8:32
